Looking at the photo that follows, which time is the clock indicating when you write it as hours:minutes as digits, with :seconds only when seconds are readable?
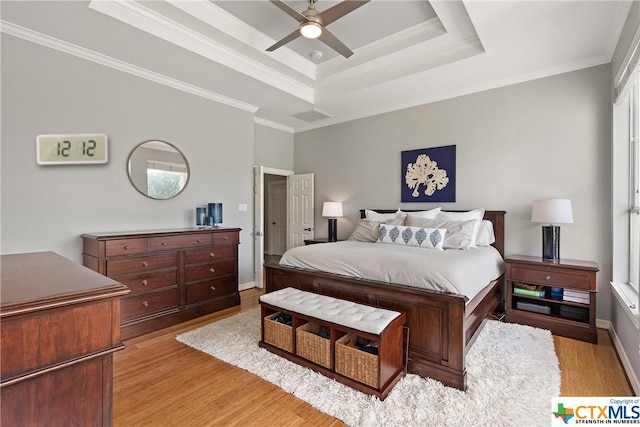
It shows 12:12
